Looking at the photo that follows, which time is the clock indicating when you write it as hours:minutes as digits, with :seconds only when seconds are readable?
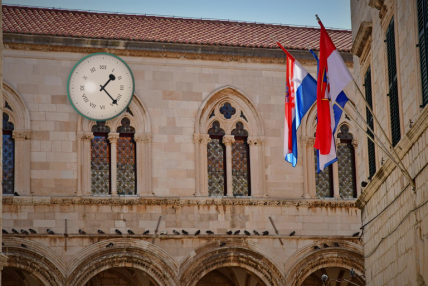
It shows 1:23
